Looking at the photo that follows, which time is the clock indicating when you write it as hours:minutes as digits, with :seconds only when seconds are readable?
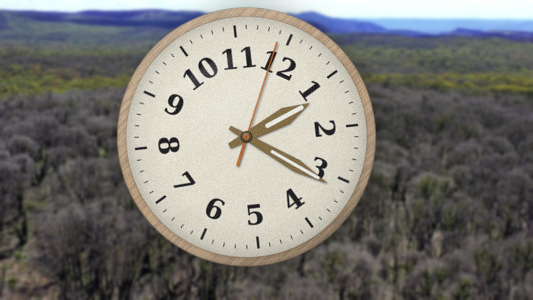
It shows 1:15:59
